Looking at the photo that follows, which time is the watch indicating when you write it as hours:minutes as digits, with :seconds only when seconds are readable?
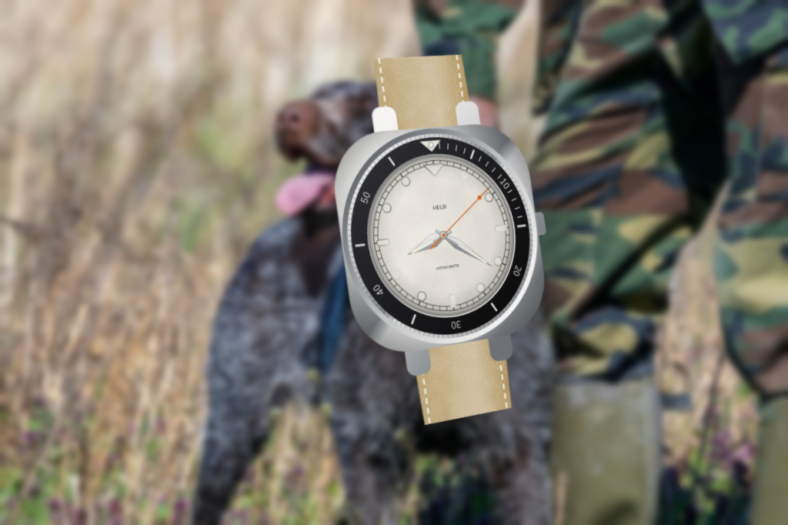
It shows 8:21:09
